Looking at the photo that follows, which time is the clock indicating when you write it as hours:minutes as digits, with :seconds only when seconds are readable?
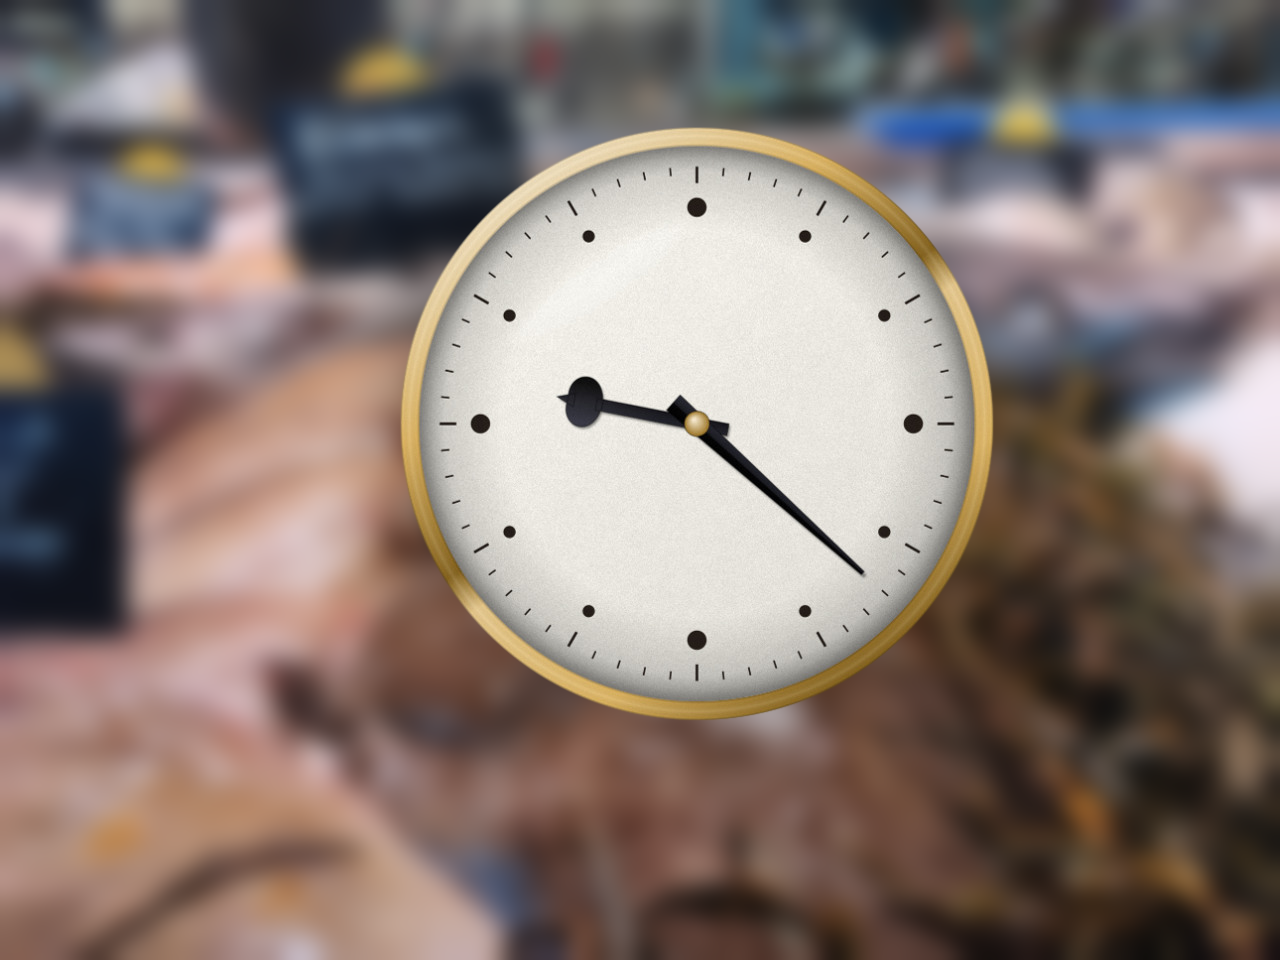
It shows 9:22
